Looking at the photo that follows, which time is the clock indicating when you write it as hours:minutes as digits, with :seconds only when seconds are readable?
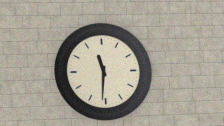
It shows 11:31
